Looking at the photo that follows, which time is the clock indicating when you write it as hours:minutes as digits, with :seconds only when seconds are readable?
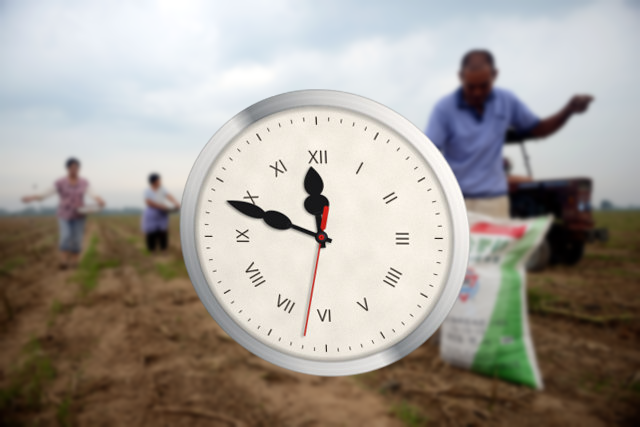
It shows 11:48:32
